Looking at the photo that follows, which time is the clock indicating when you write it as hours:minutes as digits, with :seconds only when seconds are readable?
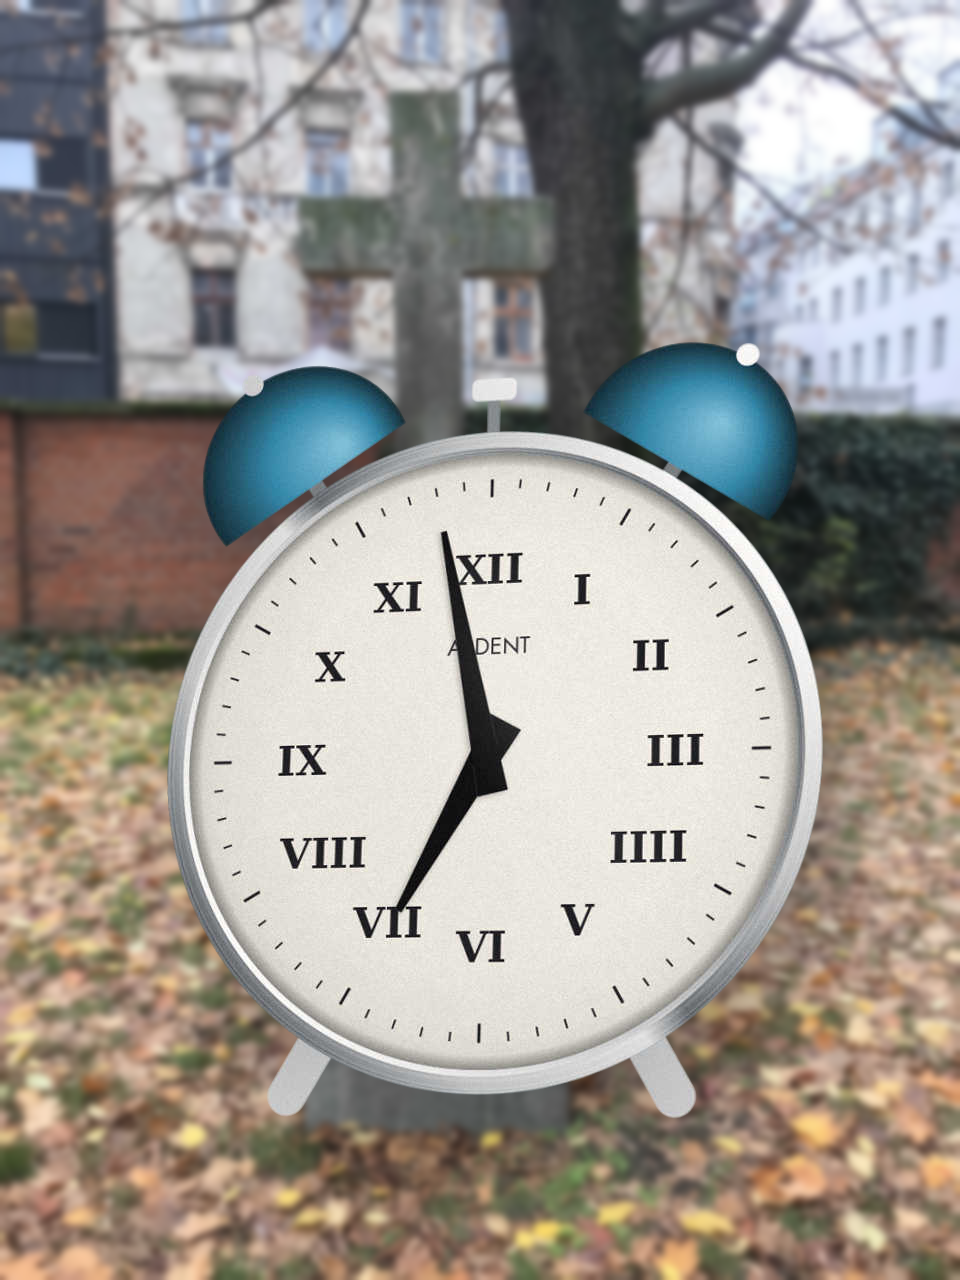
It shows 6:58
